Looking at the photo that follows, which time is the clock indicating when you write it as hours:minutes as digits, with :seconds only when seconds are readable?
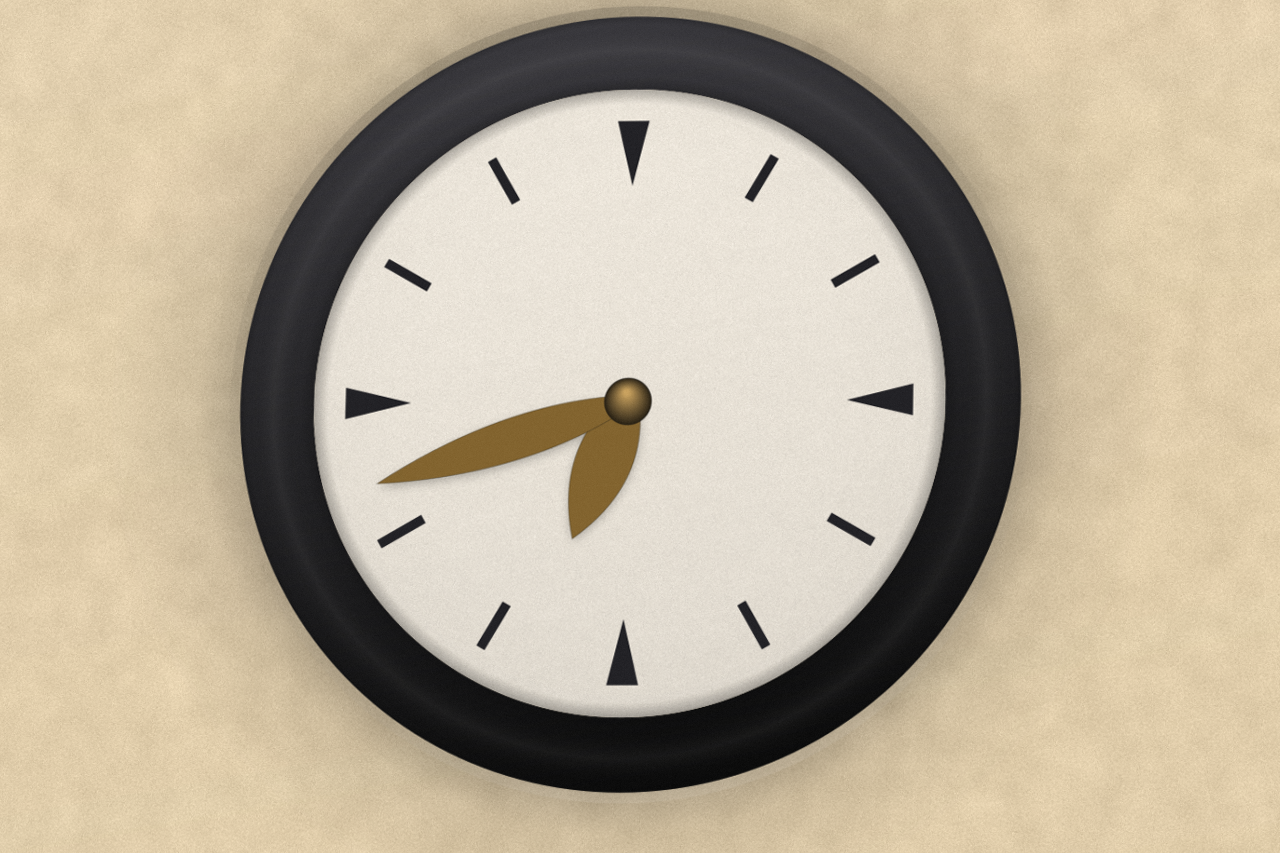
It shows 6:42
